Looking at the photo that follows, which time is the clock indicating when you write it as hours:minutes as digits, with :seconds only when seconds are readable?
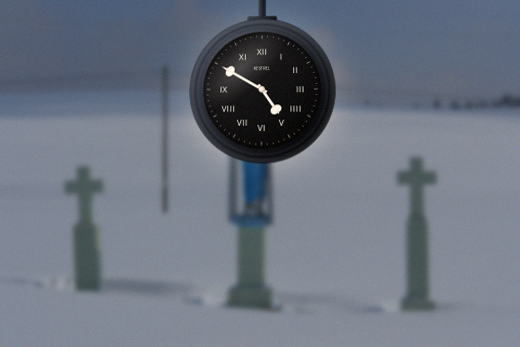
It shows 4:50
